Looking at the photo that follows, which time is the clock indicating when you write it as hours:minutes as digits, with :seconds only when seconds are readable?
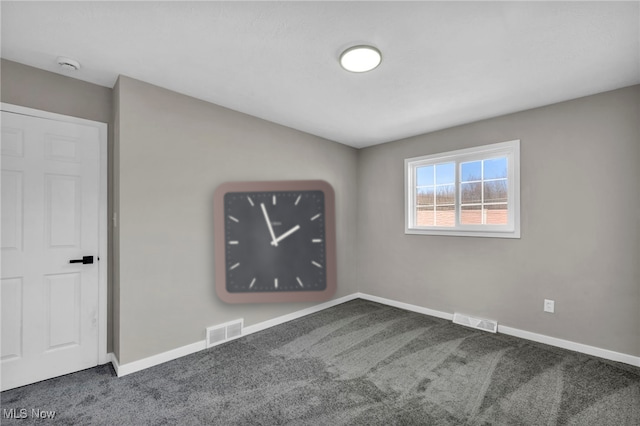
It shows 1:57
